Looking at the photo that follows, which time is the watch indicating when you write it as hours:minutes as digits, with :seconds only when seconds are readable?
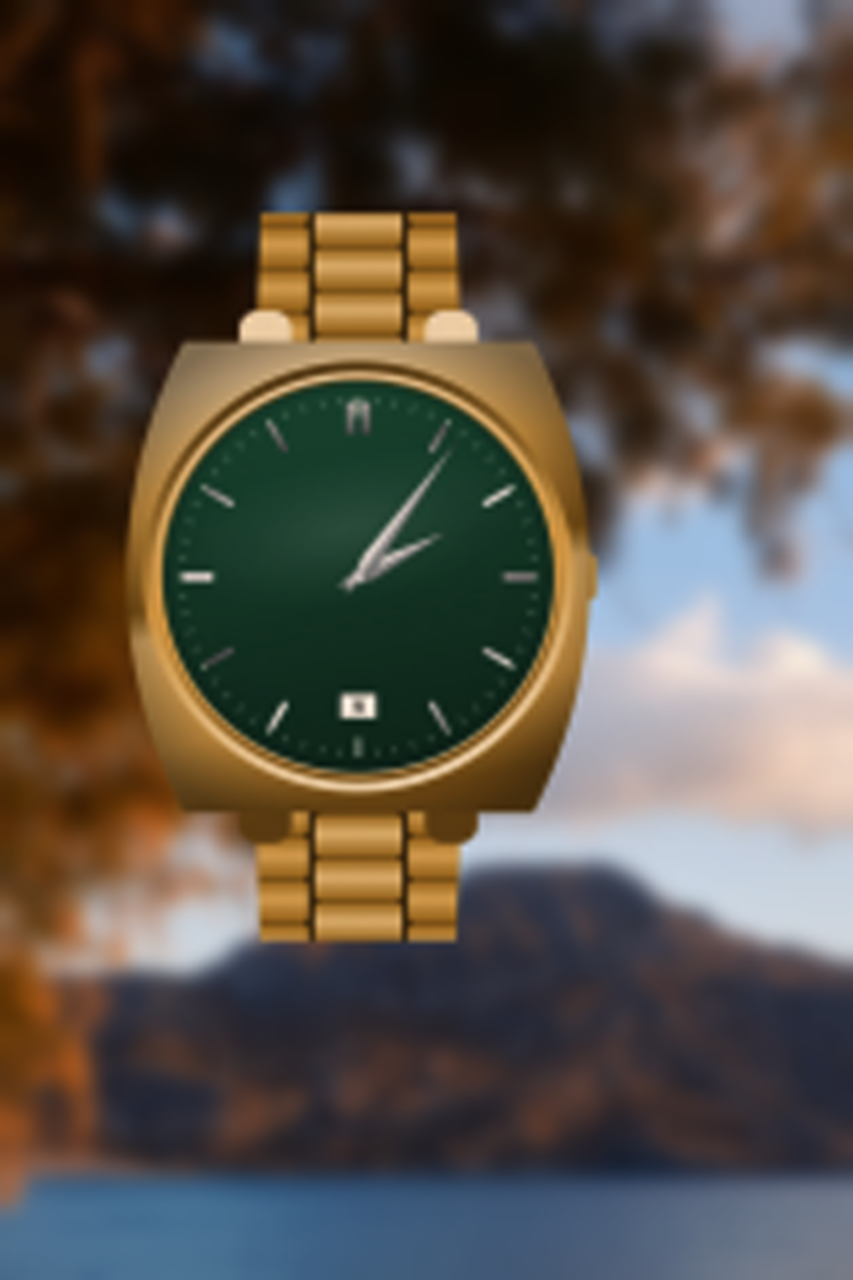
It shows 2:06
